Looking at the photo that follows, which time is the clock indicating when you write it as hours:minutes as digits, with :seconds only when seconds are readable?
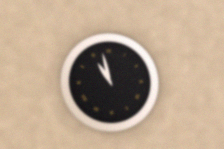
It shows 10:58
